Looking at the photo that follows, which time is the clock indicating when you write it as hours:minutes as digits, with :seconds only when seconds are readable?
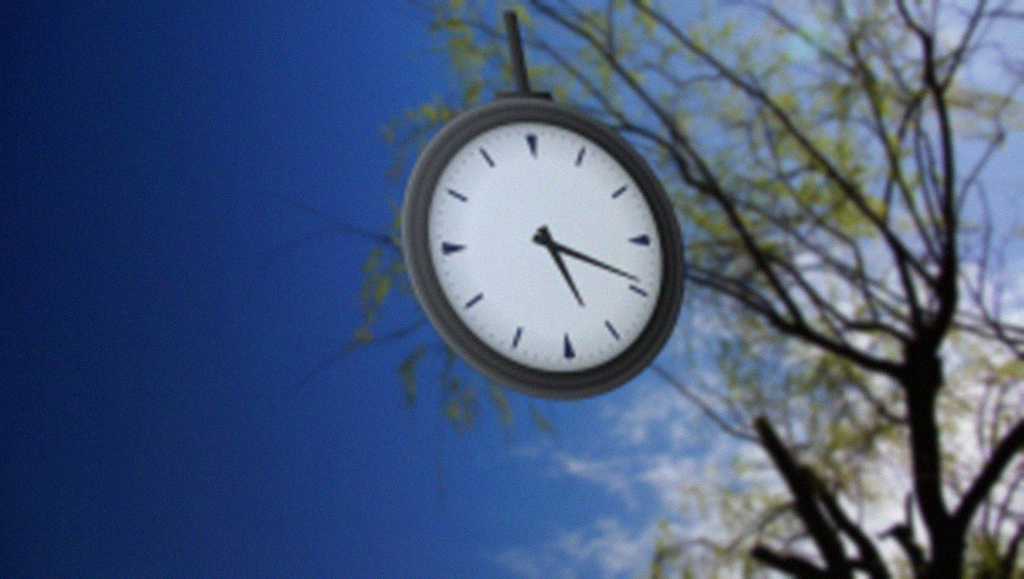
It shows 5:19
